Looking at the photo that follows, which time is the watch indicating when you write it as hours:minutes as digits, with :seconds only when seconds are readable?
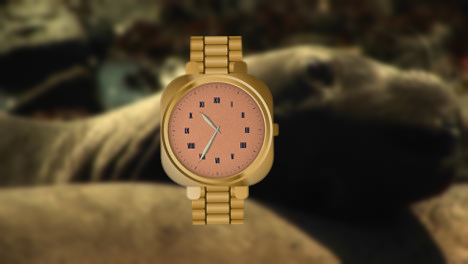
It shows 10:35
